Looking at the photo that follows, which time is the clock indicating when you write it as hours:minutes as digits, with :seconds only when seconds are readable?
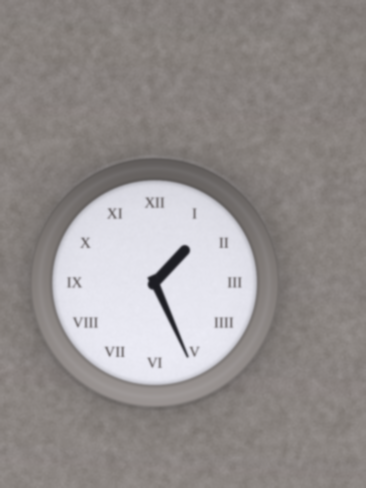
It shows 1:26
